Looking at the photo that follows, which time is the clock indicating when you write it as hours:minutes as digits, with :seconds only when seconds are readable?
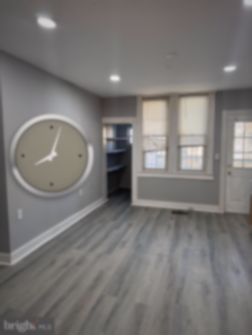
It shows 8:03
